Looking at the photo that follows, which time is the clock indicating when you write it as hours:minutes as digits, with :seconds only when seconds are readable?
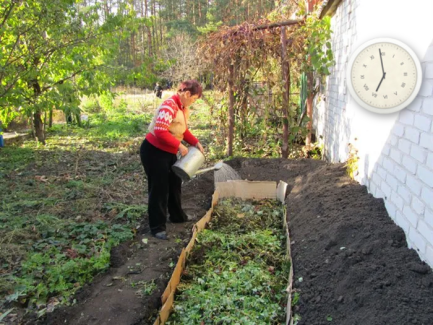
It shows 6:59
